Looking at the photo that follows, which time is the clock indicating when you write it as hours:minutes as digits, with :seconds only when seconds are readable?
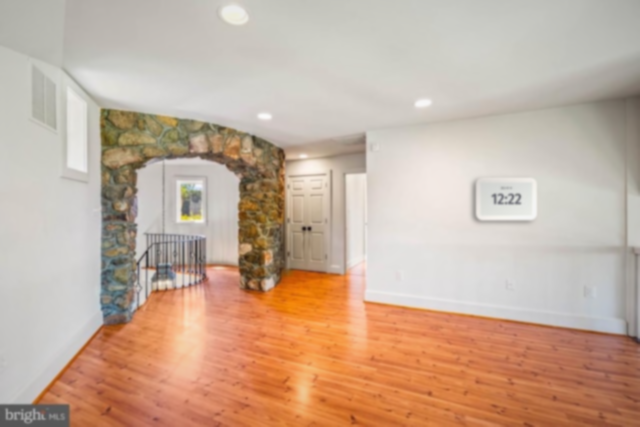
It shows 12:22
